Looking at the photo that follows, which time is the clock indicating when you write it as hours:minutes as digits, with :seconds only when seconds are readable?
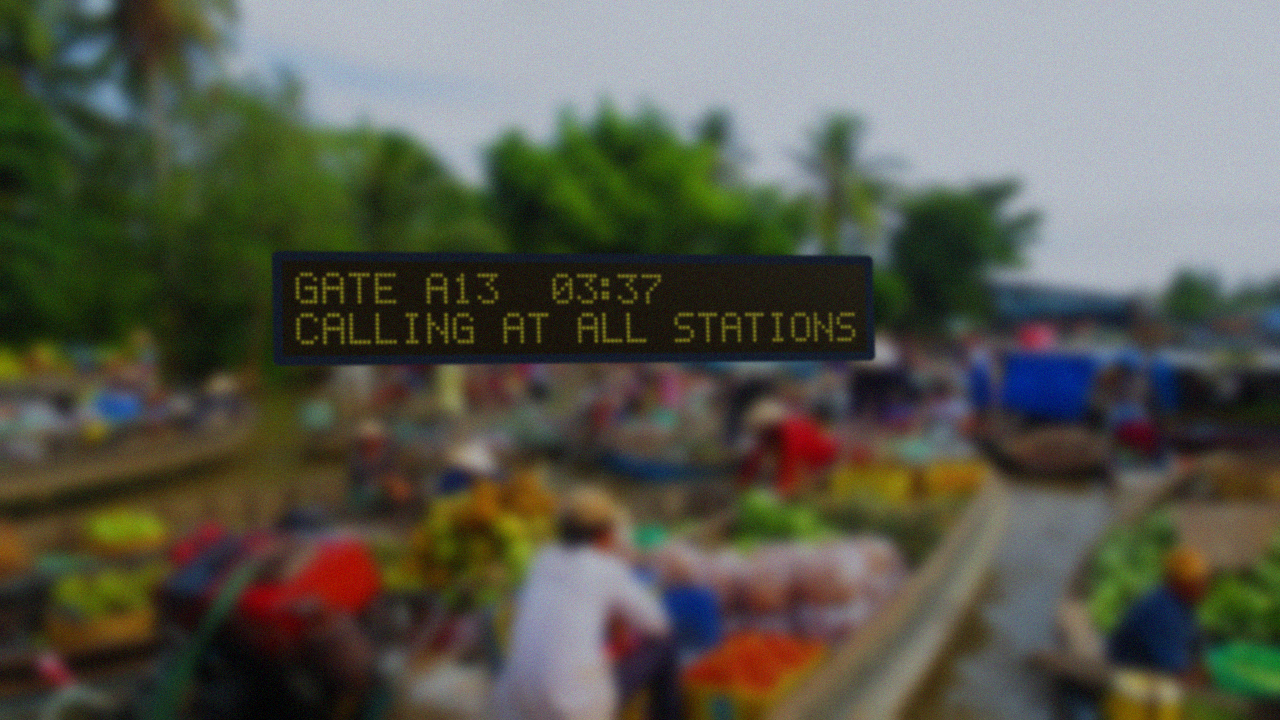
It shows 3:37
